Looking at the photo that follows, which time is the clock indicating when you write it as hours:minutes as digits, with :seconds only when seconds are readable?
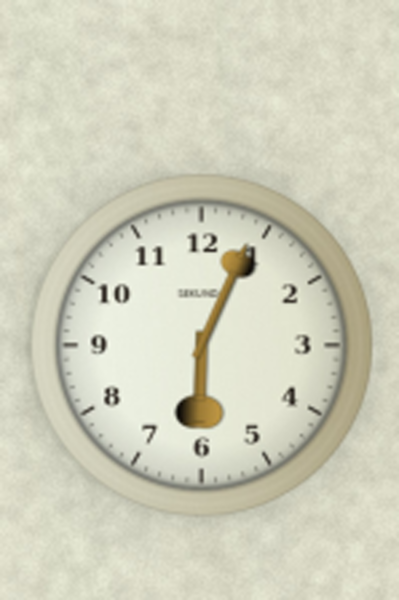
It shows 6:04
